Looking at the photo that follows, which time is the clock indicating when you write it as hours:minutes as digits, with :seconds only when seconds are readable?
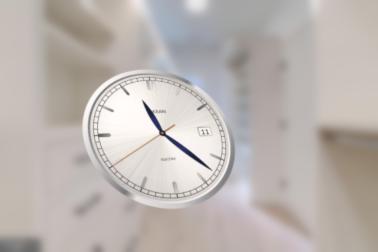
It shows 11:22:40
